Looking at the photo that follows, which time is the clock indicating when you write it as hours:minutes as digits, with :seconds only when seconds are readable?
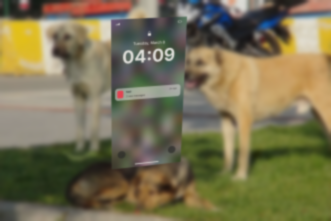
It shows 4:09
